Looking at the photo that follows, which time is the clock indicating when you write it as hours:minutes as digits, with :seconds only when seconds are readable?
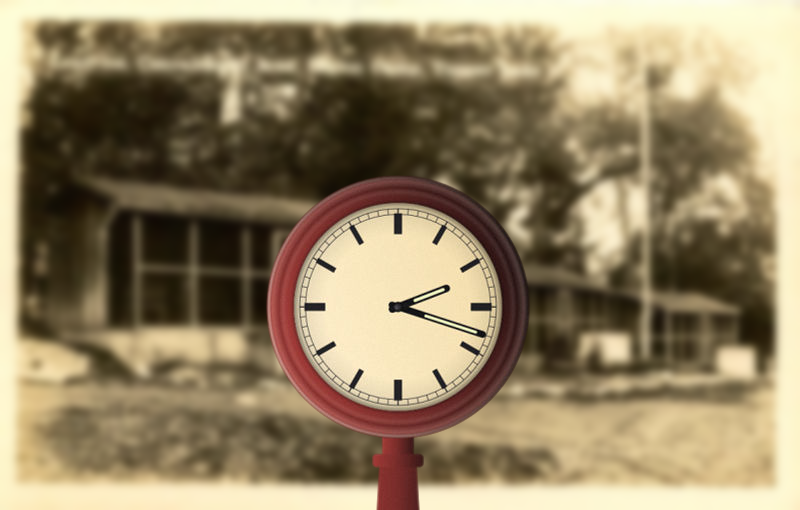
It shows 2:18
